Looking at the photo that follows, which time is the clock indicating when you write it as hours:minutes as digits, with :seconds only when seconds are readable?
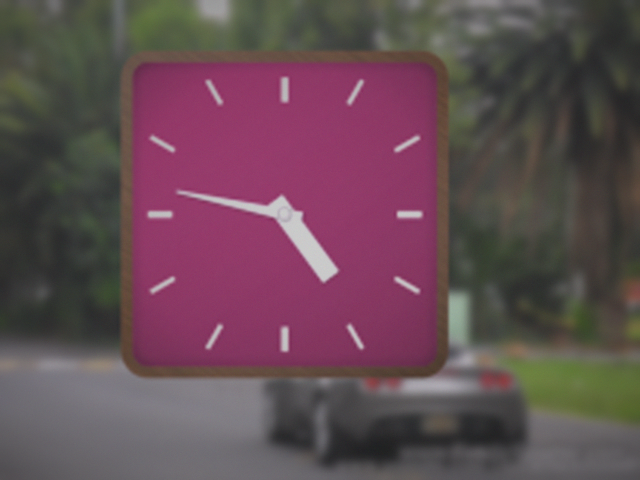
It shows 4:47
